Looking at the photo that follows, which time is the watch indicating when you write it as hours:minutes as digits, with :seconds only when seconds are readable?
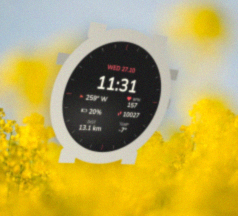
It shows 11:31
